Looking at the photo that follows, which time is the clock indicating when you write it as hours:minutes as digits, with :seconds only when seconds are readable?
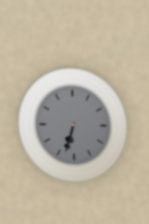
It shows 6:33
